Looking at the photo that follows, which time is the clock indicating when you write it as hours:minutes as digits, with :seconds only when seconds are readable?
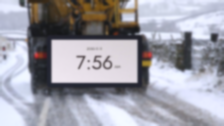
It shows 7:56
